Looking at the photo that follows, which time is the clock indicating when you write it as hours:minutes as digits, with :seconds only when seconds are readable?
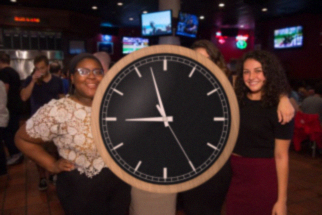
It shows 8:57:25
